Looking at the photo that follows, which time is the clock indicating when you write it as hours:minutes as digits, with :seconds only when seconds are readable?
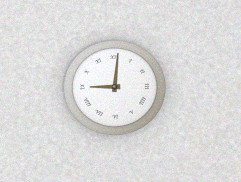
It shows 9:01
